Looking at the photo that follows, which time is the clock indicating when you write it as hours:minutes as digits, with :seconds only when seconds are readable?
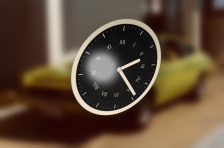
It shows 2:24
